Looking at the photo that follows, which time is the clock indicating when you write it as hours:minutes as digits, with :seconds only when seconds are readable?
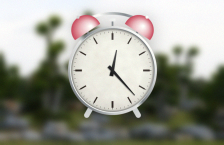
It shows 12:23
